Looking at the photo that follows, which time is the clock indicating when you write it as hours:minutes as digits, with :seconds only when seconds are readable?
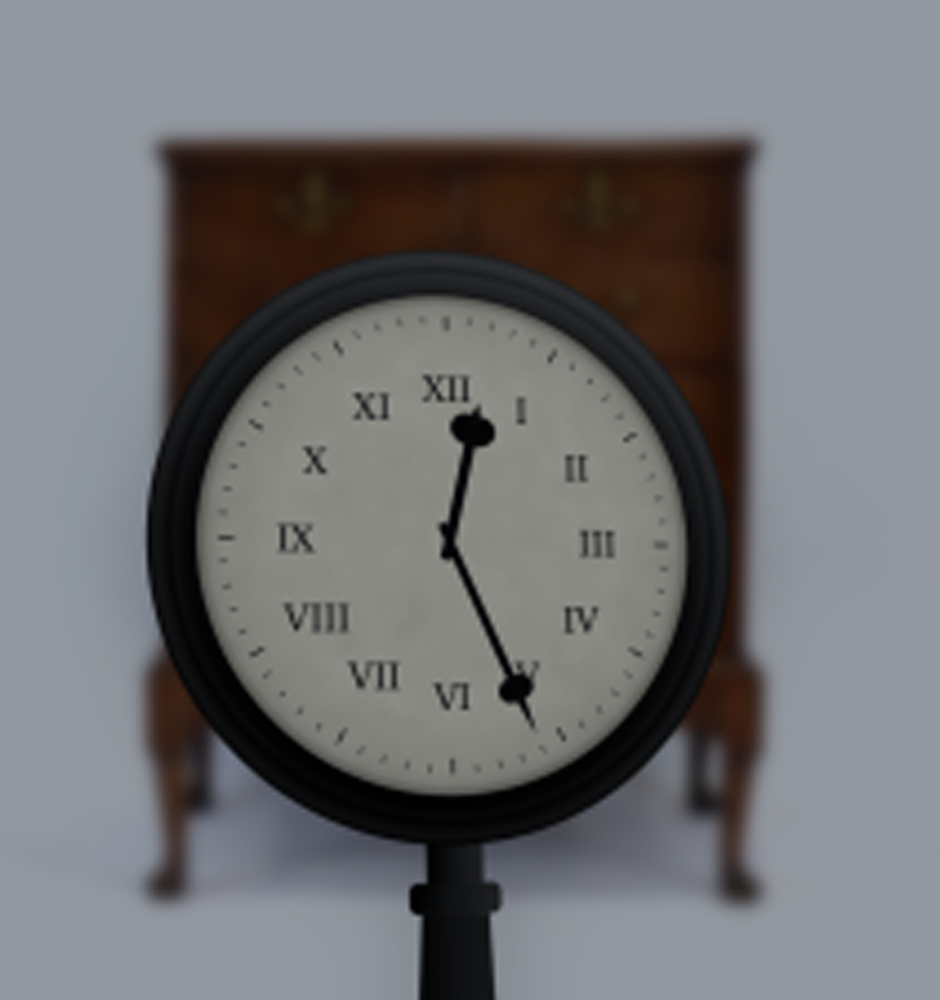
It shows 12:26
